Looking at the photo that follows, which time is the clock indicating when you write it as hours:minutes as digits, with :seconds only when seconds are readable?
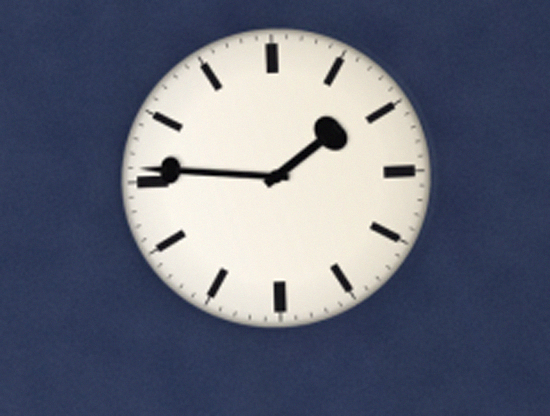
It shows 1:46
